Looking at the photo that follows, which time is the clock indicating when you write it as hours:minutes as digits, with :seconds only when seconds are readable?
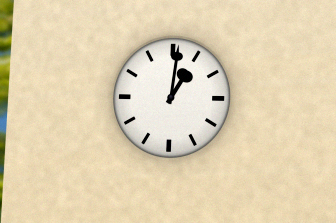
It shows 1:01
